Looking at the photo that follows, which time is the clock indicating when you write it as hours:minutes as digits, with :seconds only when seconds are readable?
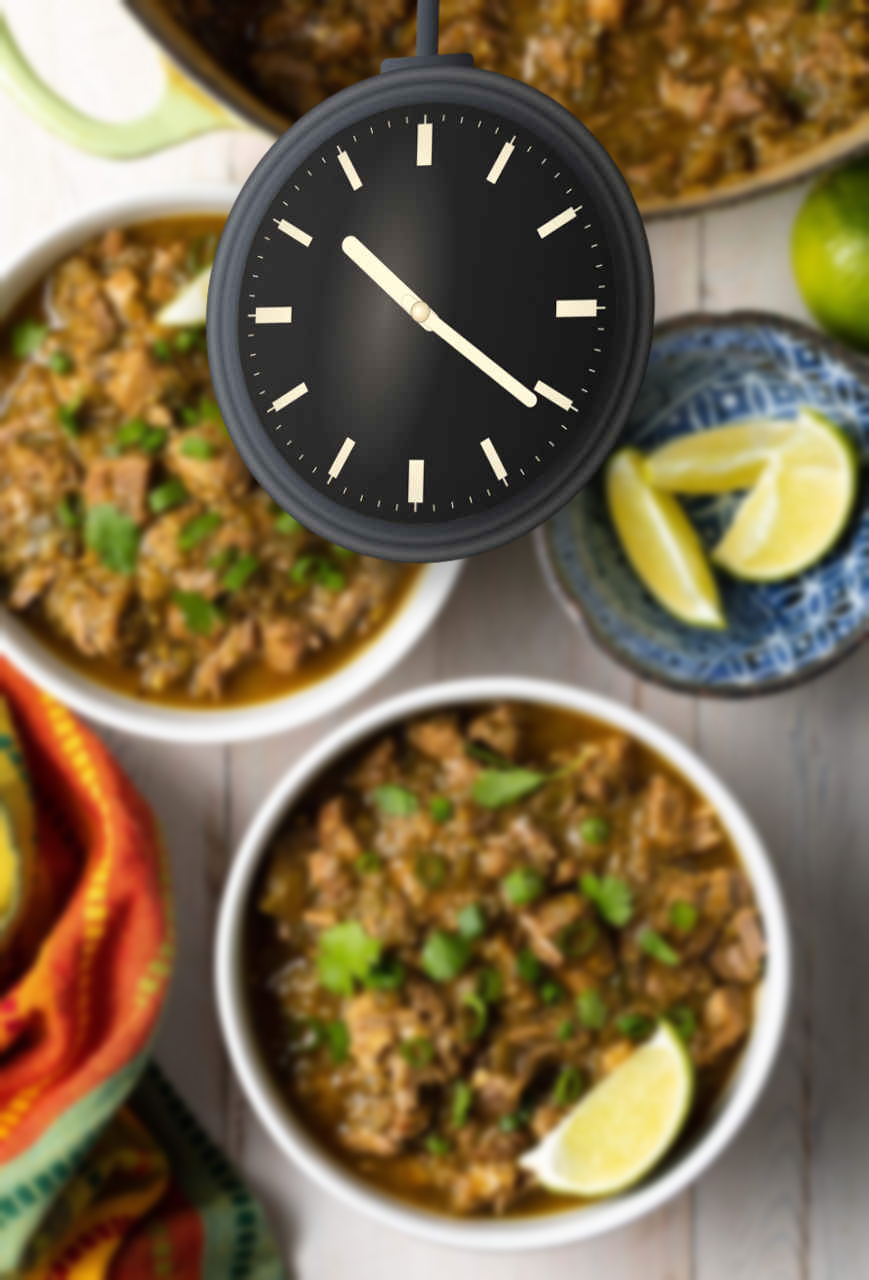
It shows 10:21
